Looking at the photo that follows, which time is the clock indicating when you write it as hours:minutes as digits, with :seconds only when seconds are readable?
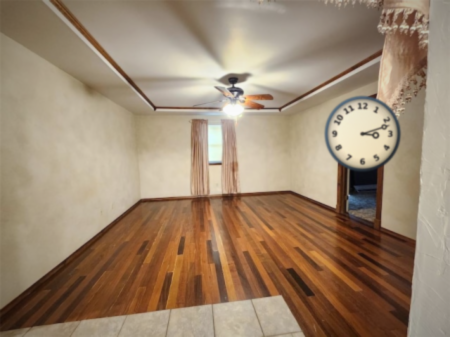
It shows 3:12
